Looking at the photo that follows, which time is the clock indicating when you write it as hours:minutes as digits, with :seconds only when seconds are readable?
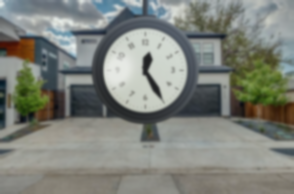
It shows 12:25
